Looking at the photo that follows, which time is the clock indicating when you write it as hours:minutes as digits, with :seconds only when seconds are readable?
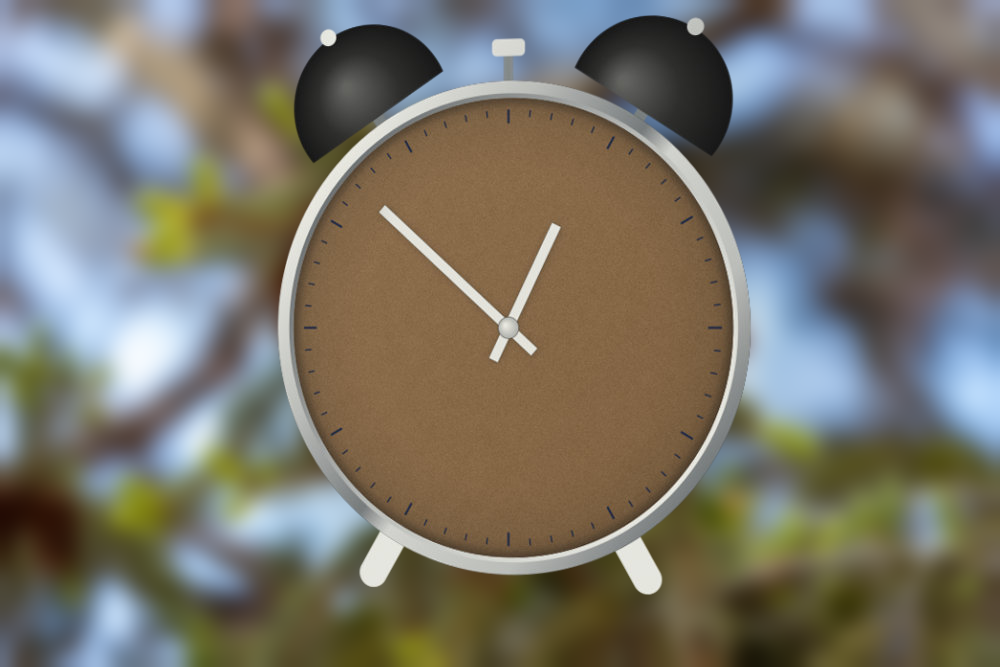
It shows 12:52
